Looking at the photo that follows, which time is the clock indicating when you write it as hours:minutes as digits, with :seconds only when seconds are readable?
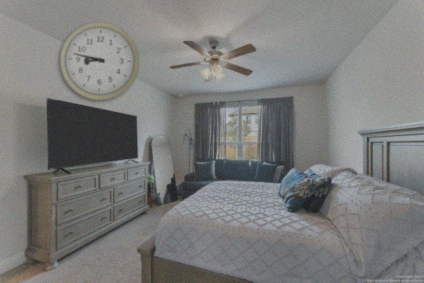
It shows 8:47
